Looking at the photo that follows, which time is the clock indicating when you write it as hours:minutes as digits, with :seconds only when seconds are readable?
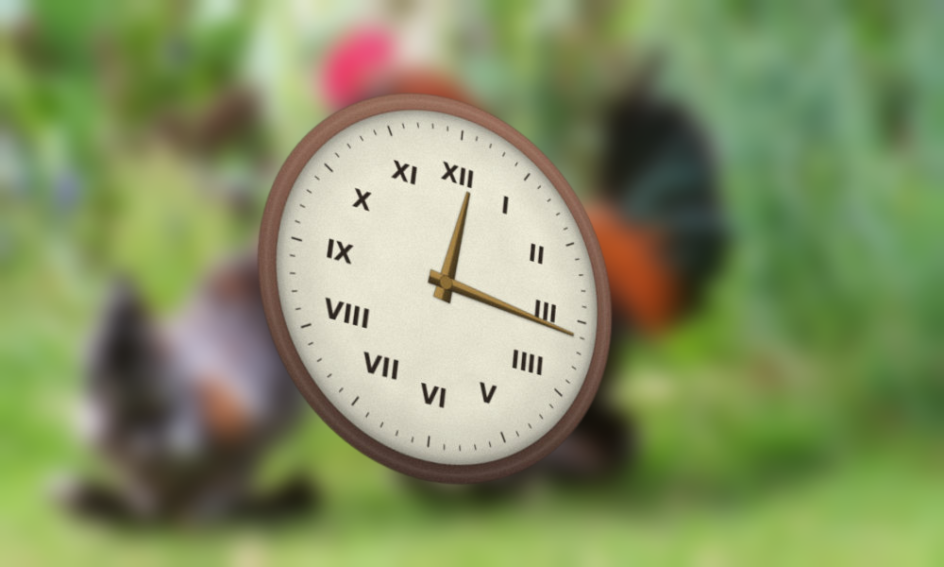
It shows 12:16
